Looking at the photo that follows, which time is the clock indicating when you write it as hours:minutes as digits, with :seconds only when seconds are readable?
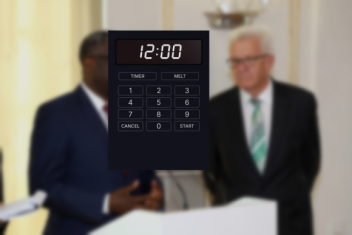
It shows 12:00
